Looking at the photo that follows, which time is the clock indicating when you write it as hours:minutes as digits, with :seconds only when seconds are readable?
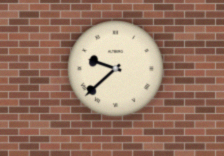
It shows 9:38
